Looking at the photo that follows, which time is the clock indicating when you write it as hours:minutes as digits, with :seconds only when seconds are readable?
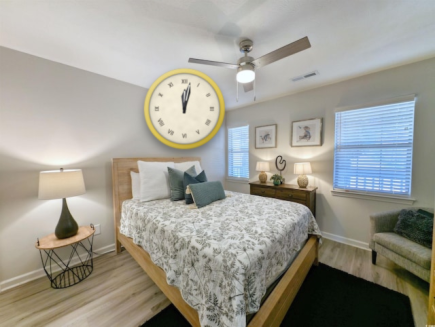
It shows 12:02
